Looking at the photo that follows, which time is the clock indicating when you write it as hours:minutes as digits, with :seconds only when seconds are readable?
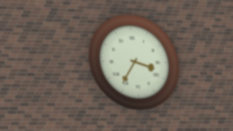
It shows 3:36
